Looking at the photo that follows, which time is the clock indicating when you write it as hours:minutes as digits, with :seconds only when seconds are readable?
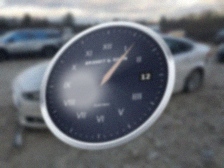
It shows 1:06
